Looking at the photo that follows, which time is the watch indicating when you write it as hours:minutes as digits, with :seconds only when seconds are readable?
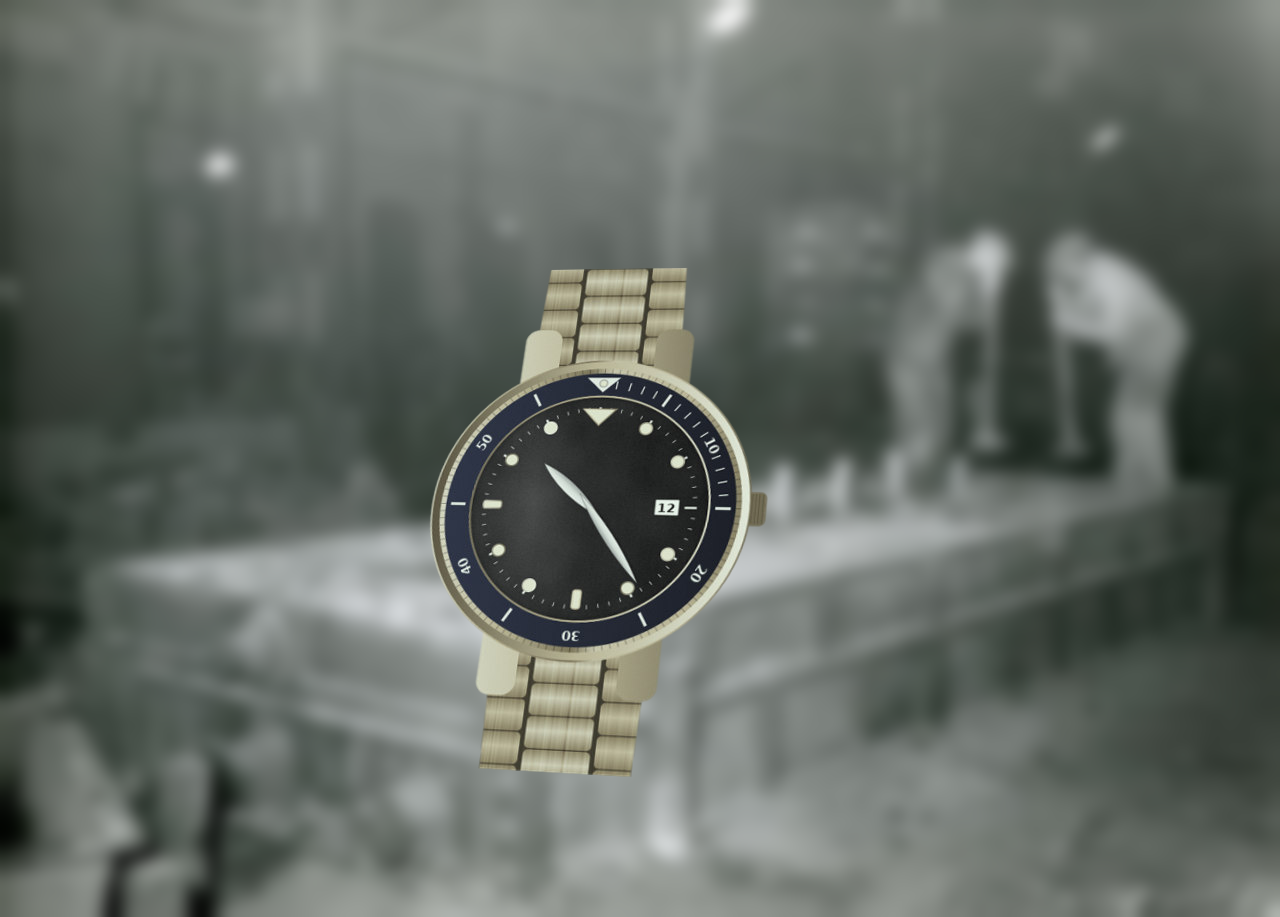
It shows 10:24
